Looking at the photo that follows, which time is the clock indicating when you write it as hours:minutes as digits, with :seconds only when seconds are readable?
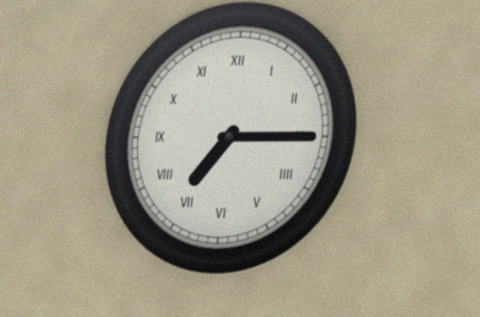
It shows 7:15
